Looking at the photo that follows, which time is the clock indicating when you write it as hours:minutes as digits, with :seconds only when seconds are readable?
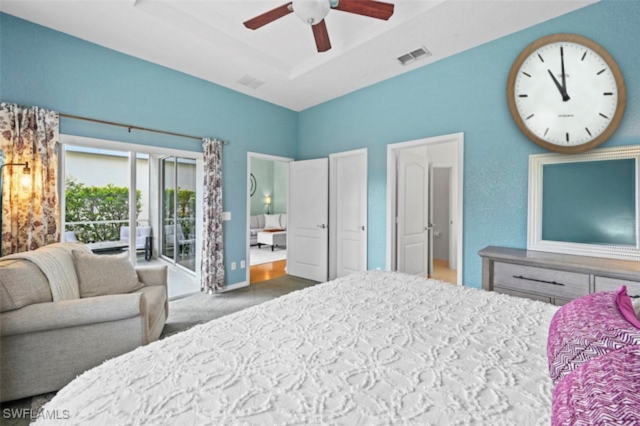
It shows 11:00
